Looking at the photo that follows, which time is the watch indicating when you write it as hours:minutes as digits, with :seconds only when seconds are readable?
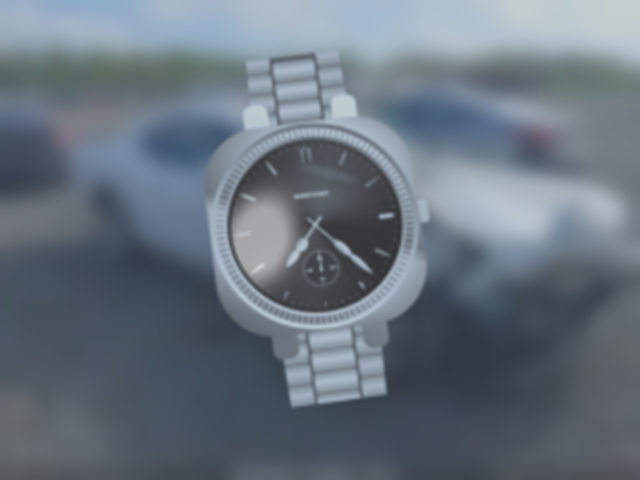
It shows 7:23
